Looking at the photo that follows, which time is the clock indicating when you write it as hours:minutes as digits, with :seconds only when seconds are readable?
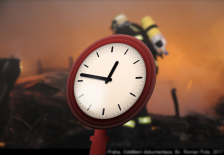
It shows 12:47
